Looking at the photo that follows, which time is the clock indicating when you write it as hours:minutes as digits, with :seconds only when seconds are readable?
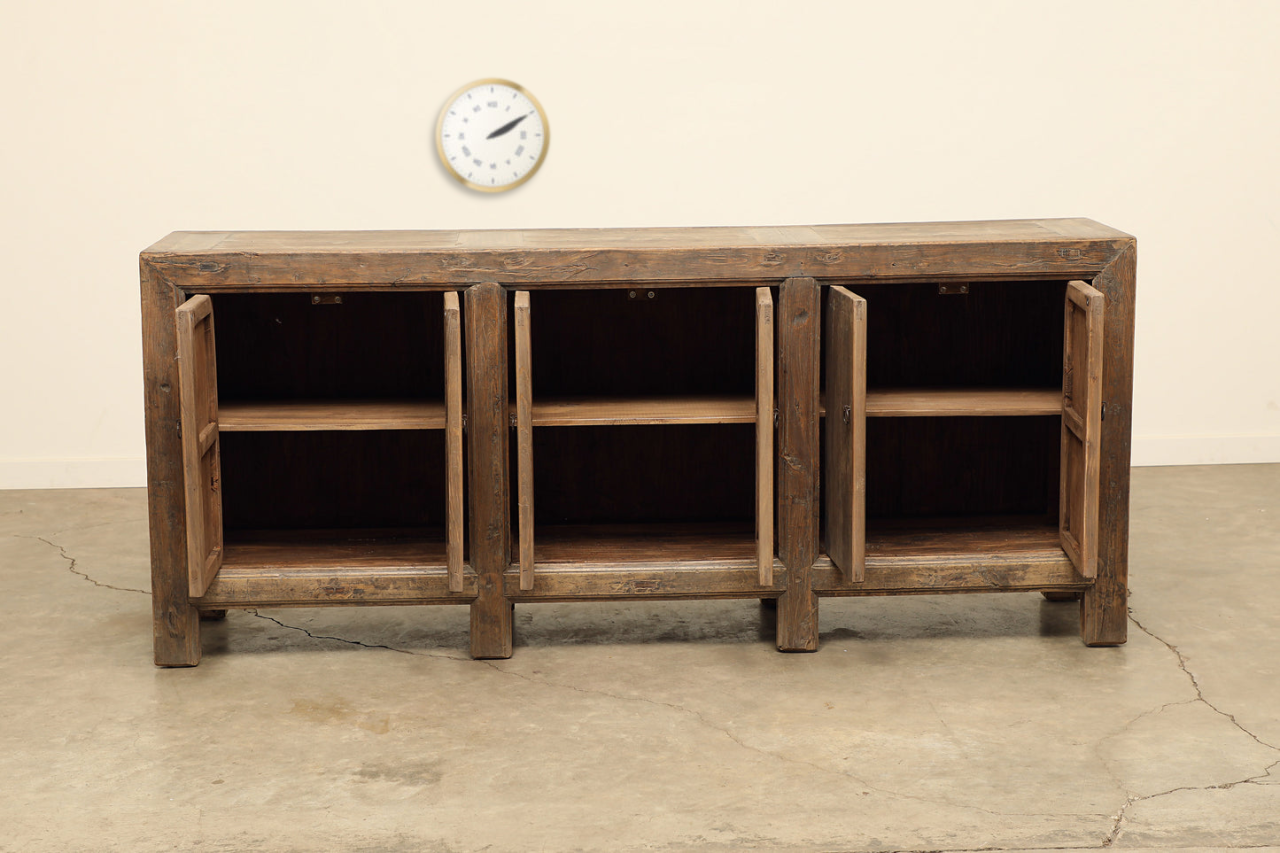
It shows 2:10
